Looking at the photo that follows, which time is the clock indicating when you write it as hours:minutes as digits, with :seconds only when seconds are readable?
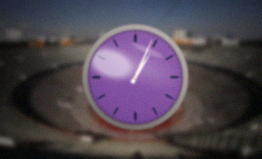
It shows 1:04
